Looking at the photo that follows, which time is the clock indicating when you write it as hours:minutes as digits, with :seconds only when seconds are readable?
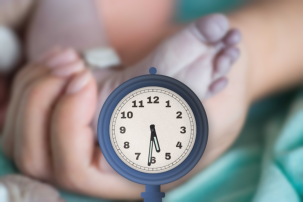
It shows 5:31
